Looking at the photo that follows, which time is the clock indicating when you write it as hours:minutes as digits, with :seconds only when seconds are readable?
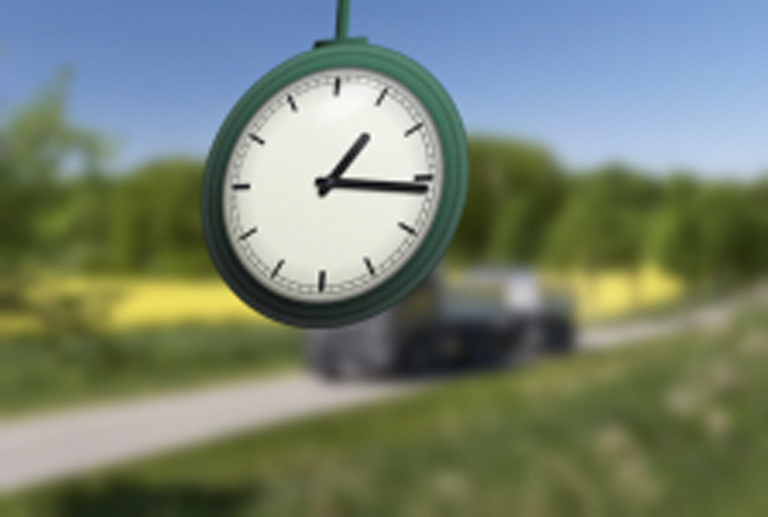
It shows 1:16
